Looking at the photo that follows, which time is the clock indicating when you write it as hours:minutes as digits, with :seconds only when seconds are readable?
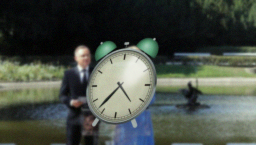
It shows 4:37
